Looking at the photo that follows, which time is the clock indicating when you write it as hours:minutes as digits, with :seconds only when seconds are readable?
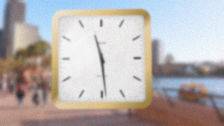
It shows 11:29
